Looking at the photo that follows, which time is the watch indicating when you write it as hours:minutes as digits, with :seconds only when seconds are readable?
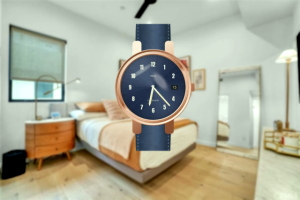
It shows 6:23
